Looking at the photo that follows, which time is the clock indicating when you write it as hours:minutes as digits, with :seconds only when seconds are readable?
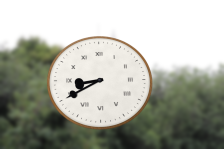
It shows 8:40
